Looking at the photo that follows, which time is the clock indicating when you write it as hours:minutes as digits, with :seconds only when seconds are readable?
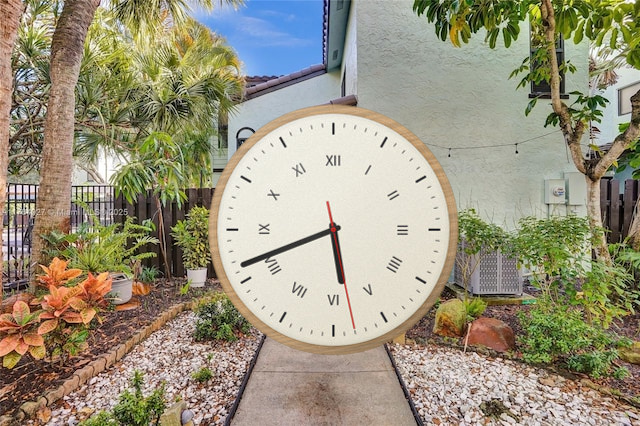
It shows 5:41:28
